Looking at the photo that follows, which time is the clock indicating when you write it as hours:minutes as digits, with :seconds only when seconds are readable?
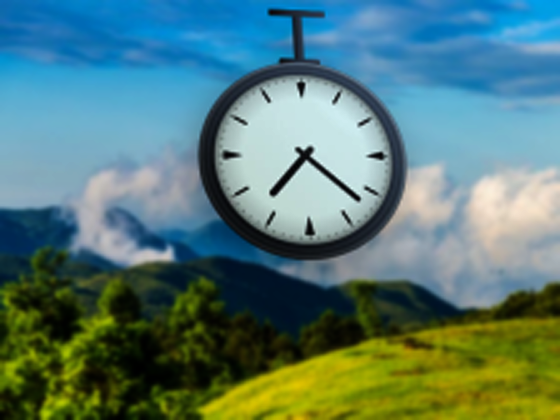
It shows 7:22
